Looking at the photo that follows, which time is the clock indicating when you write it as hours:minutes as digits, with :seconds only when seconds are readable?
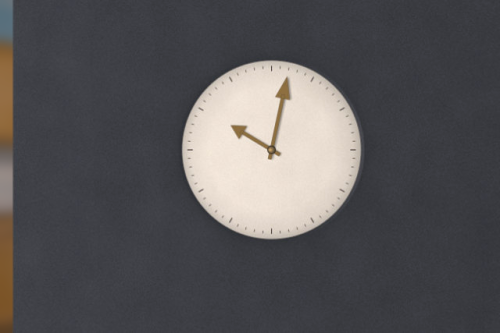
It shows 10:02
